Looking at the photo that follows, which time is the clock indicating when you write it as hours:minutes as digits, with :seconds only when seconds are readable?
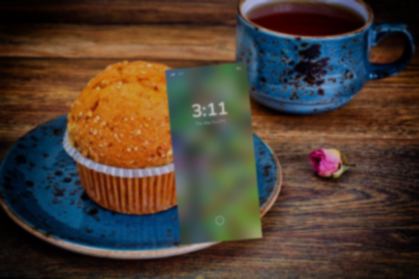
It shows 3:11
